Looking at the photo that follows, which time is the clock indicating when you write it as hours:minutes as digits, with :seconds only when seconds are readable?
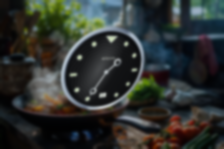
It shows 1:35
